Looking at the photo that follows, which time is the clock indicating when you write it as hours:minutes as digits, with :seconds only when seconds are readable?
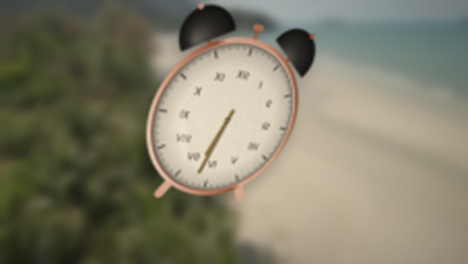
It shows 6:32
